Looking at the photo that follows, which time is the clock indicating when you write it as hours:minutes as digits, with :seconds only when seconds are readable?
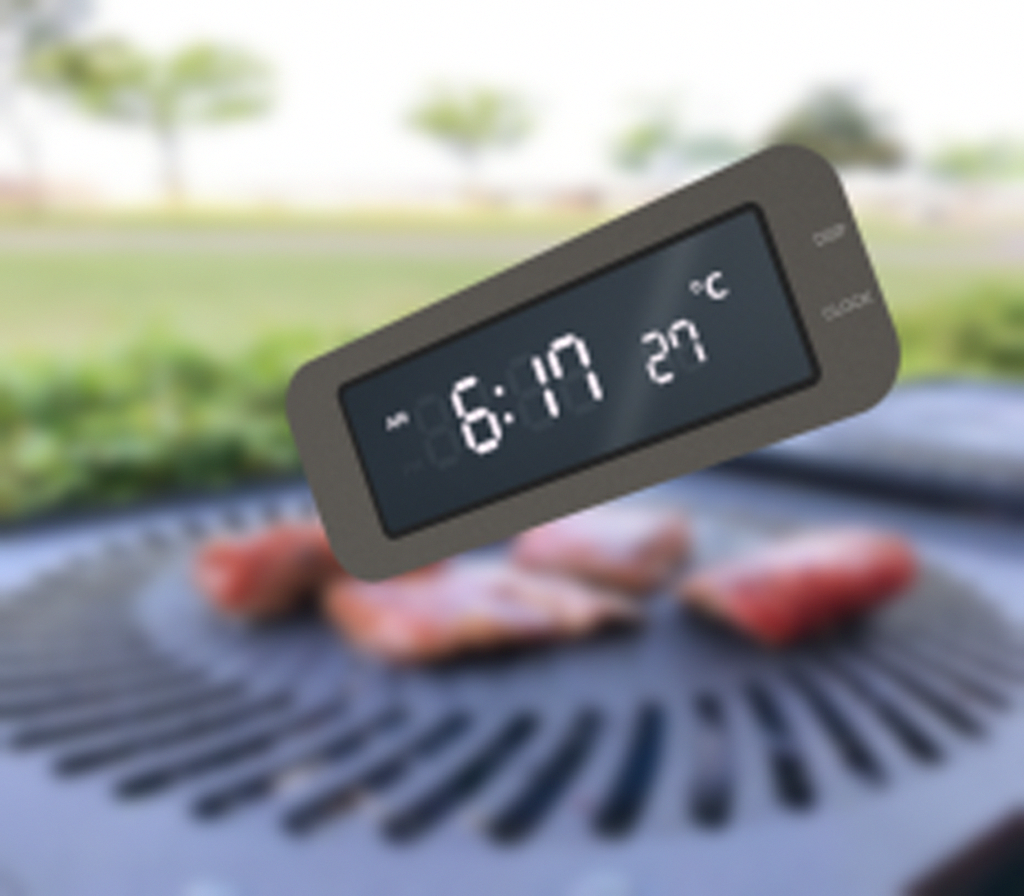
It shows 6:17
